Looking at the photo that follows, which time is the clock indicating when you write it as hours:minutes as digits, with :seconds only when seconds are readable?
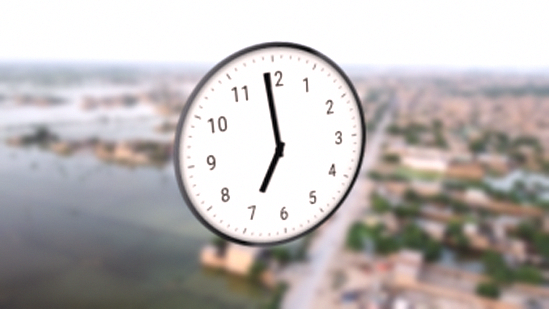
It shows 6:59
